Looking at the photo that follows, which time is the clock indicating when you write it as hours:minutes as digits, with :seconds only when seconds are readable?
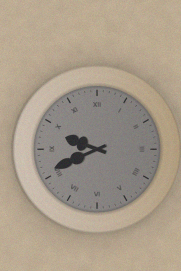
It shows 9:41
